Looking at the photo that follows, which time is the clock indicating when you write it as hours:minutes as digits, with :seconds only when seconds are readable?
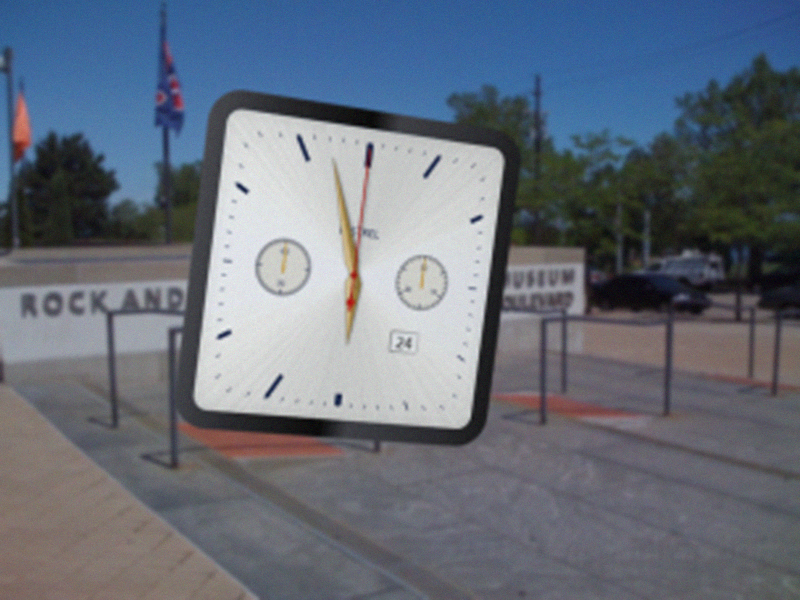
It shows 5:57
